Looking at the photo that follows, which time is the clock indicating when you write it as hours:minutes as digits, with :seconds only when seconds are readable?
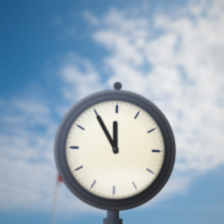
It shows 11:55
